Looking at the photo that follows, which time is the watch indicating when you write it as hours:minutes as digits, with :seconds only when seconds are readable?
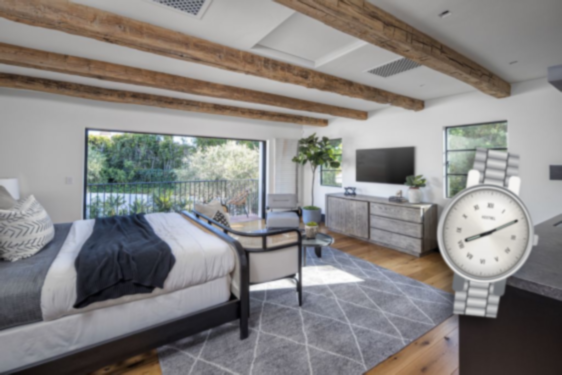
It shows 8:10
